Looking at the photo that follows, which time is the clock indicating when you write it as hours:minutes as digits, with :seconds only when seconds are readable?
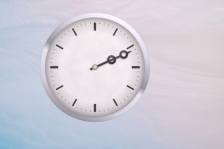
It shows 2:11
